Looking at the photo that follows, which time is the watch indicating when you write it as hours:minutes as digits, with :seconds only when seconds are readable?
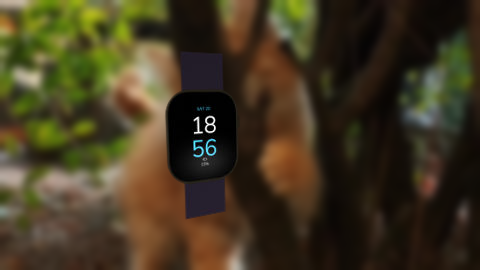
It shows 18:56
